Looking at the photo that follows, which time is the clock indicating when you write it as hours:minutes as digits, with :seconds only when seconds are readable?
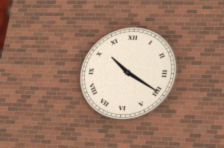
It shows 10:20
